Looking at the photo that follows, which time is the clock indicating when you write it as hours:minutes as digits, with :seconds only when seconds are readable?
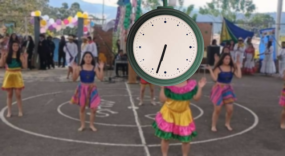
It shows 6:33
